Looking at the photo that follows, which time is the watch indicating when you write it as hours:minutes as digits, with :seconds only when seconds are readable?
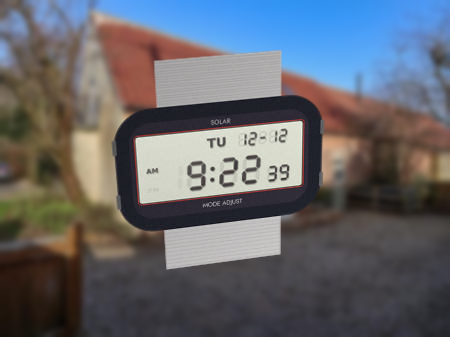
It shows 9:22:39
